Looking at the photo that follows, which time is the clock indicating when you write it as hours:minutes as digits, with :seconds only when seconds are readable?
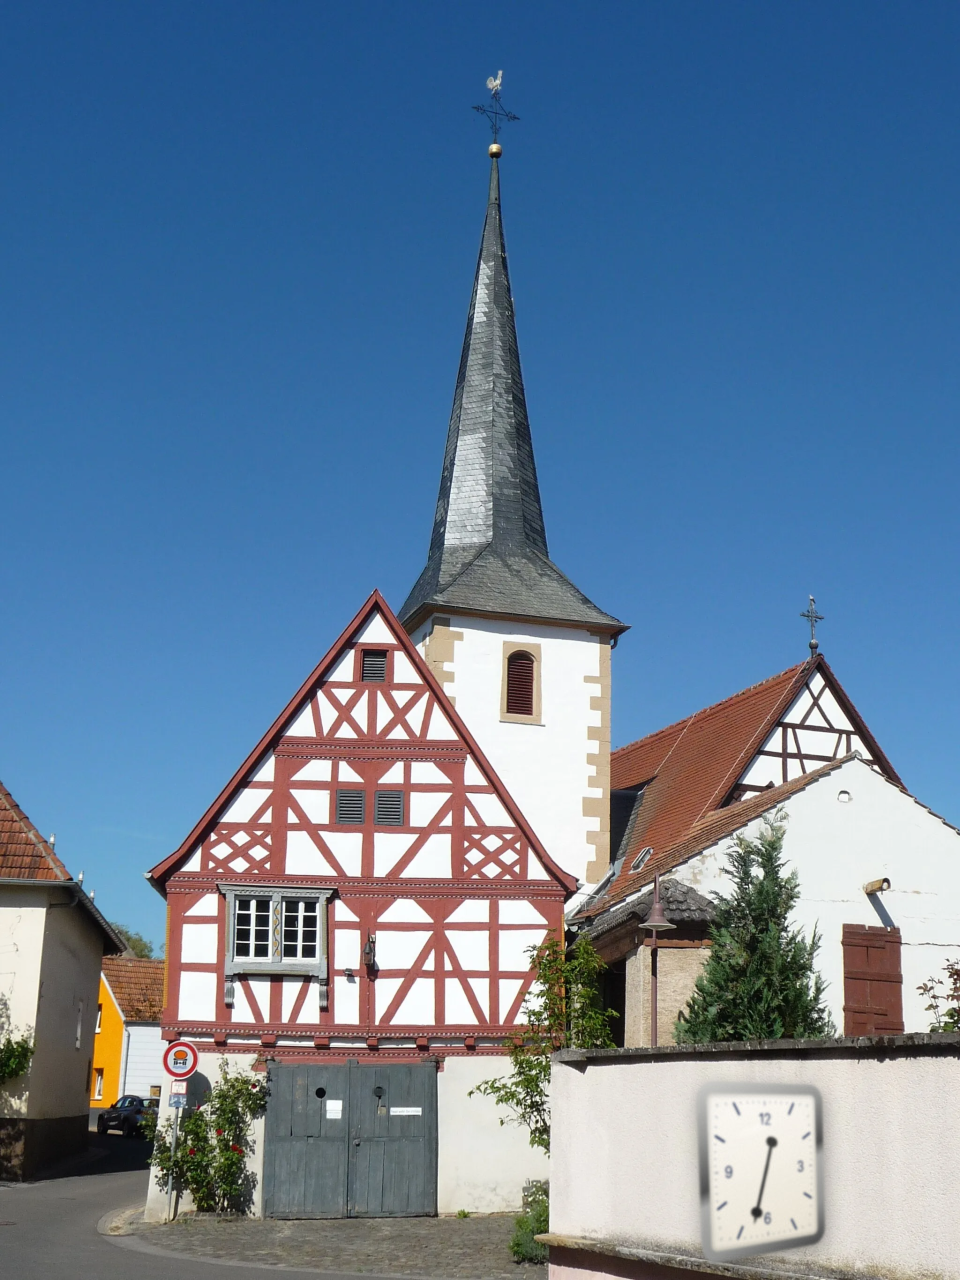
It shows 12:33
